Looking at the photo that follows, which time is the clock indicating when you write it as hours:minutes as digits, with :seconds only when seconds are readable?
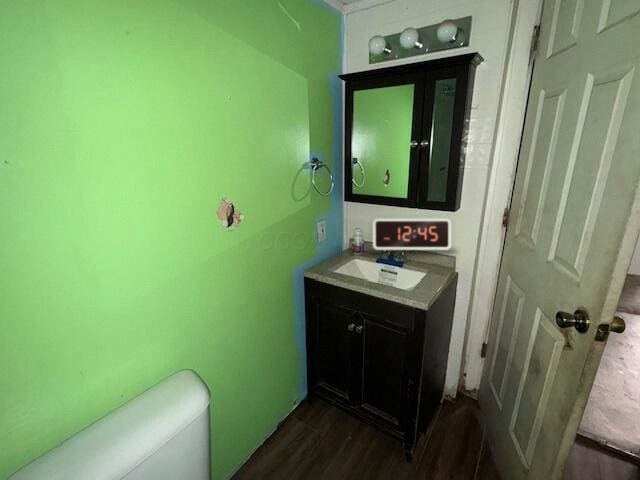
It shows 12:45
